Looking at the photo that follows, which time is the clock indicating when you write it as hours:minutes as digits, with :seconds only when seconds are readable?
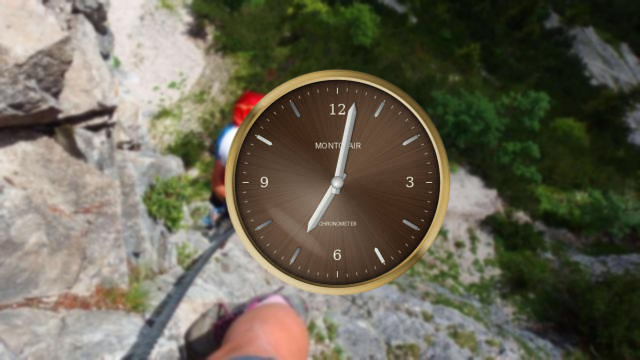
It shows 7:02
